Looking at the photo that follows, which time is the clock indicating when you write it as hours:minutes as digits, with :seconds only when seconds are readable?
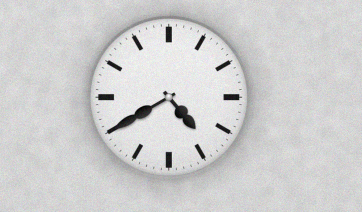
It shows 4:40
